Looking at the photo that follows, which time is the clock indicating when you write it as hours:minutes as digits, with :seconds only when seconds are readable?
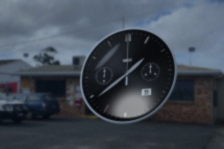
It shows 1:39
